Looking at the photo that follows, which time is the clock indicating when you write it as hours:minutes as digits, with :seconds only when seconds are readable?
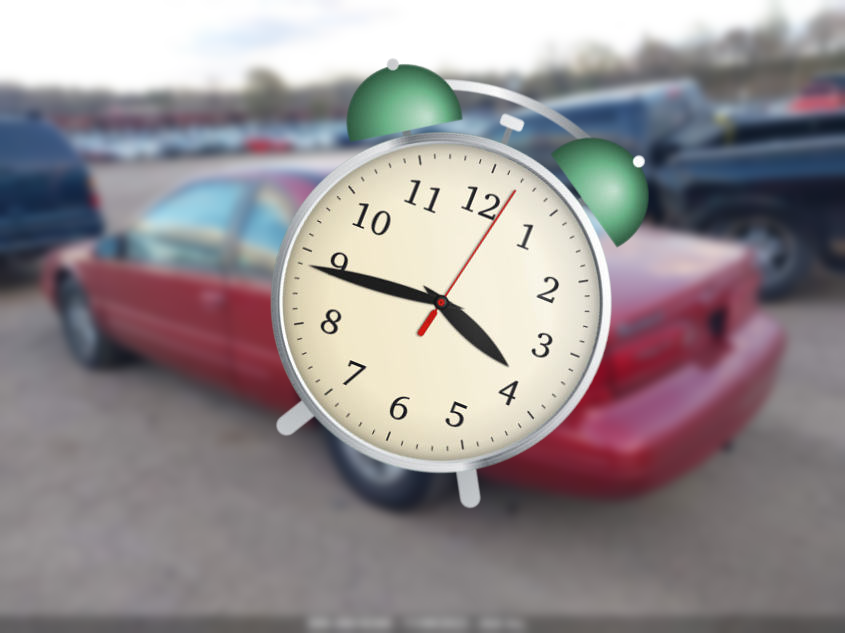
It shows 3:44:02
